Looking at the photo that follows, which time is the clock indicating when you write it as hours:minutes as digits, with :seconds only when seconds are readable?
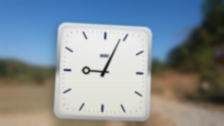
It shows 9:04
